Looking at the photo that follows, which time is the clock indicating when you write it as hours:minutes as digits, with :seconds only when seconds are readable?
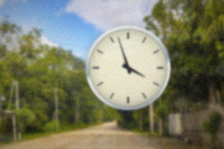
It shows 3:57
